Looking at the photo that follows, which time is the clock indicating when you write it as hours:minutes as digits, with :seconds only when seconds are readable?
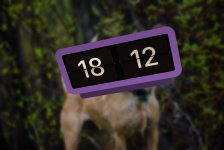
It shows 18:12
